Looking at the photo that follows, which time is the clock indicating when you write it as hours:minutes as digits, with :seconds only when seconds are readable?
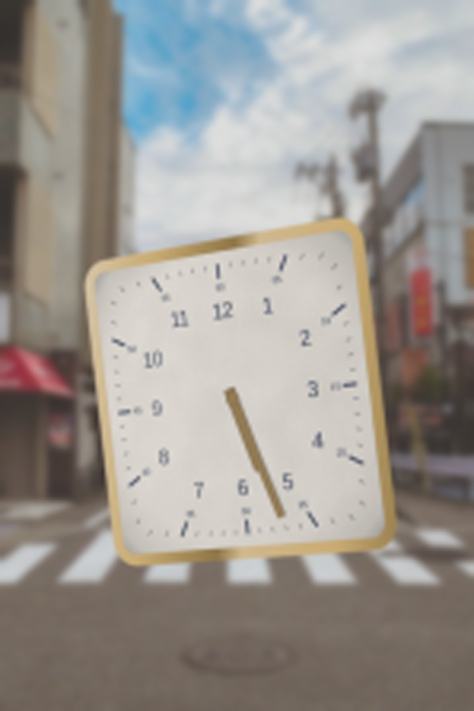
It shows 5:27
